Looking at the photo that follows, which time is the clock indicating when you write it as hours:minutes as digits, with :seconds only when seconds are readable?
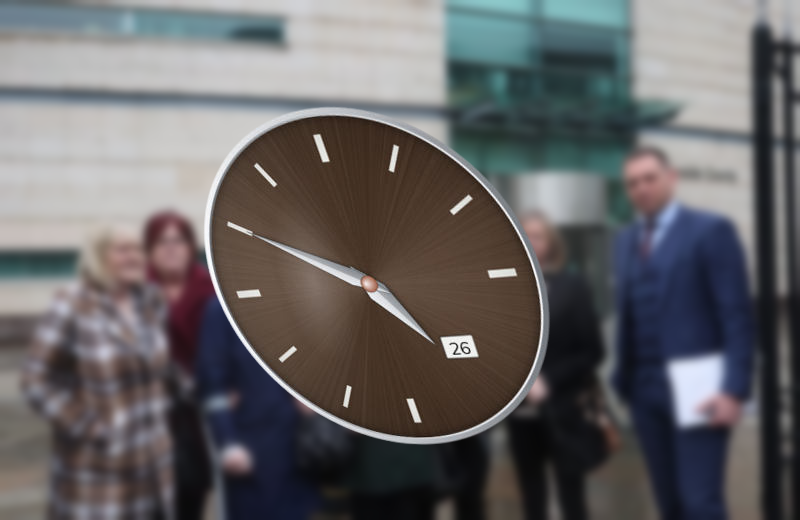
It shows 4:50
